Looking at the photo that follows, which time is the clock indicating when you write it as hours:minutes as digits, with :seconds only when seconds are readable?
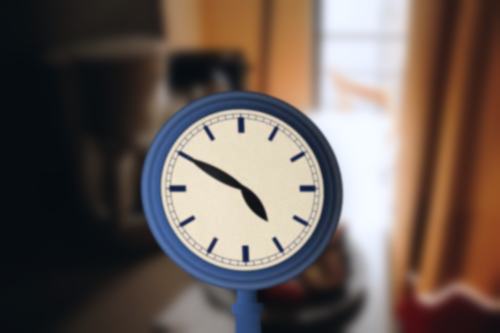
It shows 4:50
